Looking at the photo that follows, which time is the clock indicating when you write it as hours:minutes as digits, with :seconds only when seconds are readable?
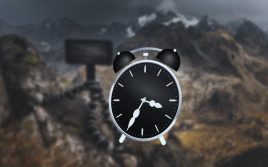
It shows 3:35
